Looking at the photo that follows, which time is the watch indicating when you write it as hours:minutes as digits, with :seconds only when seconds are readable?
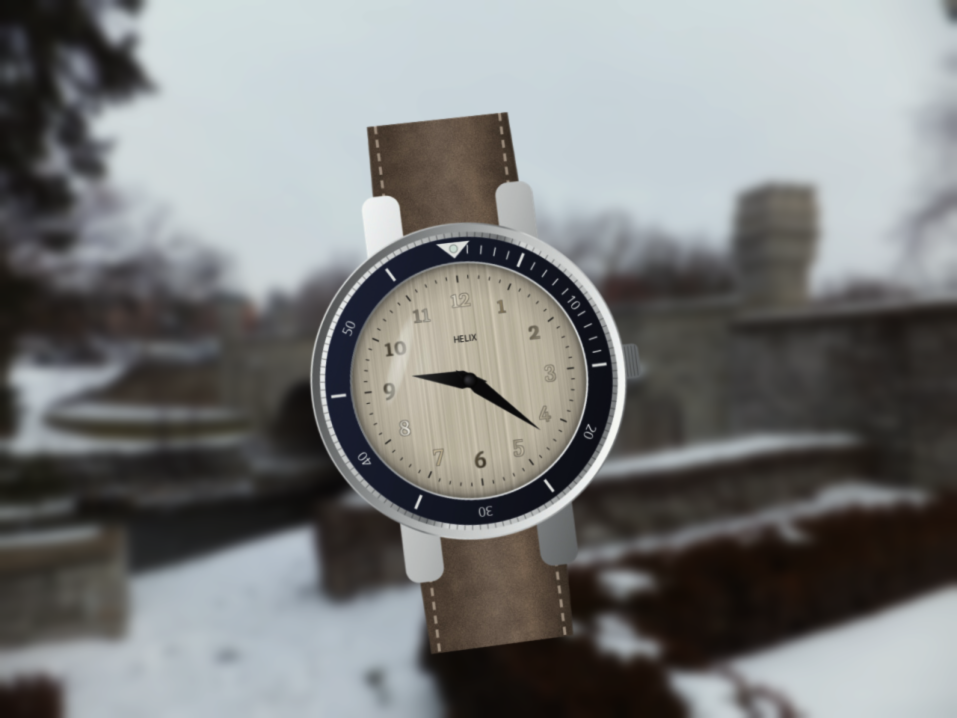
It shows 9:22
